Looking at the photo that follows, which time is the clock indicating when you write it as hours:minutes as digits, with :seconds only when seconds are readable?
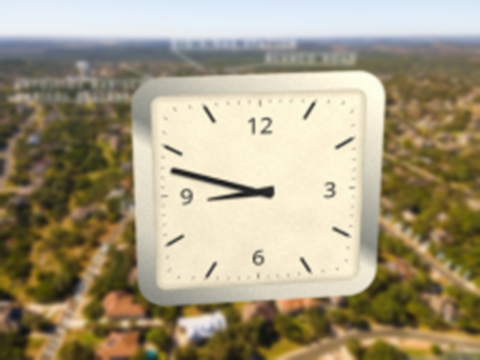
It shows 8:48
